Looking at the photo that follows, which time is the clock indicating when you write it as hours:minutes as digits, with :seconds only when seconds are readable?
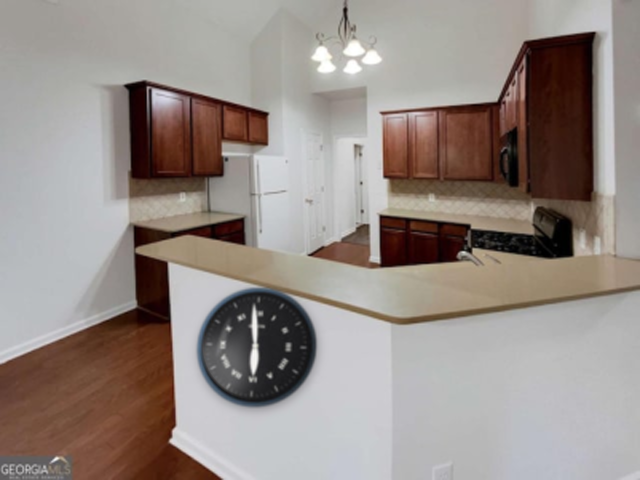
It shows 5:59
